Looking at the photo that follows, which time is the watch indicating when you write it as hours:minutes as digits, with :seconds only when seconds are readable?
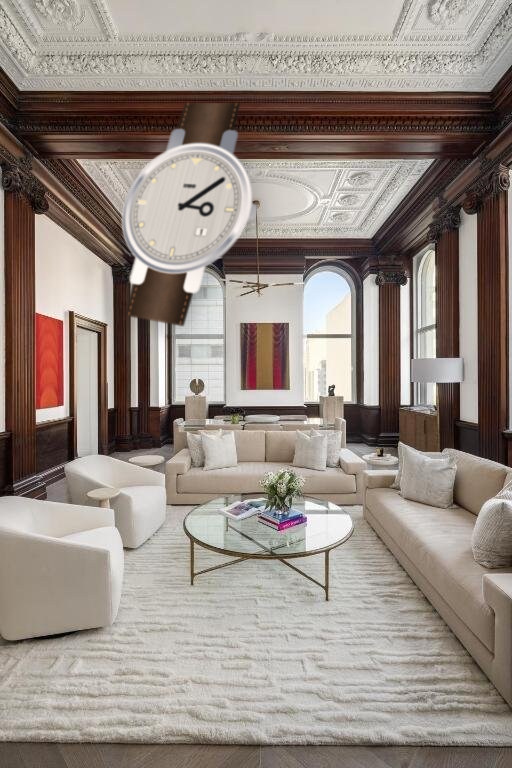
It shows 3:08
